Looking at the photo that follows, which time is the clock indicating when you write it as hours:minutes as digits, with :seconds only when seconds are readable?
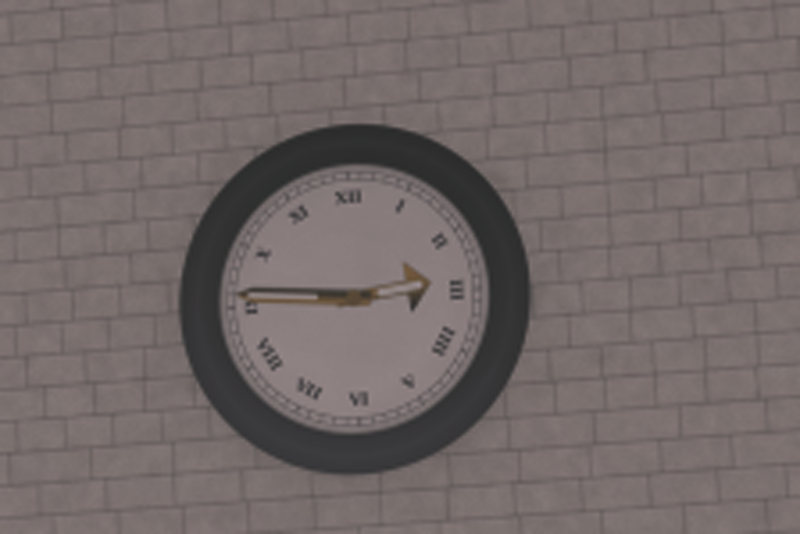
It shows 2:46
